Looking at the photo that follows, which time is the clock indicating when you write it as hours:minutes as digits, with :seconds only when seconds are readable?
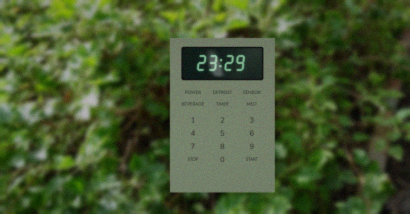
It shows 23:29
